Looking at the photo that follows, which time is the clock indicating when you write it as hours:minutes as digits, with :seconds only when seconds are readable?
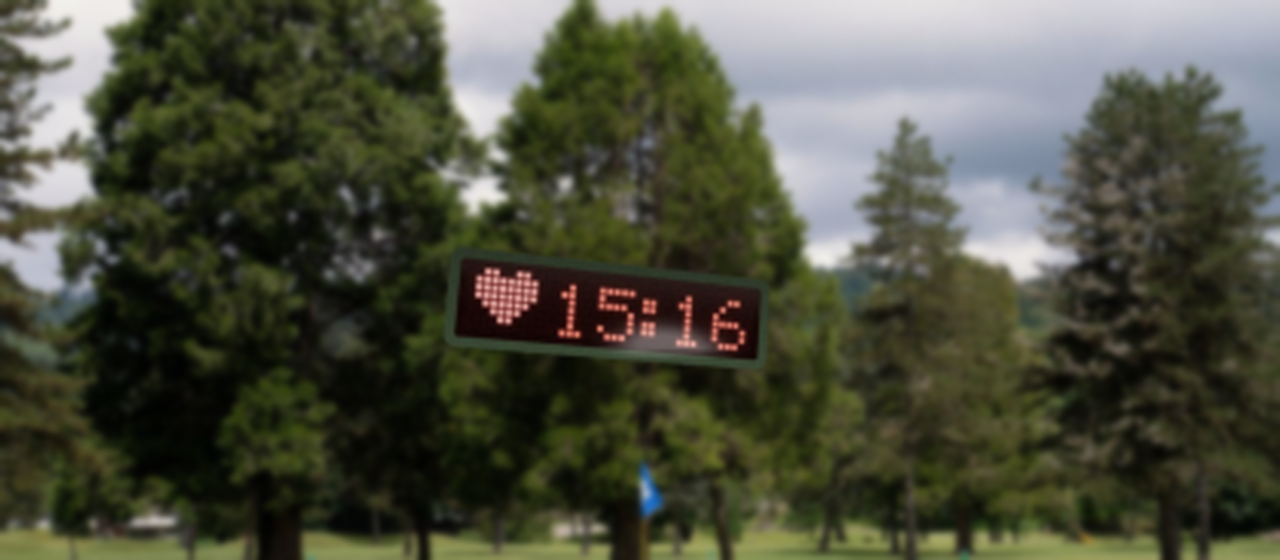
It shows 15:16
